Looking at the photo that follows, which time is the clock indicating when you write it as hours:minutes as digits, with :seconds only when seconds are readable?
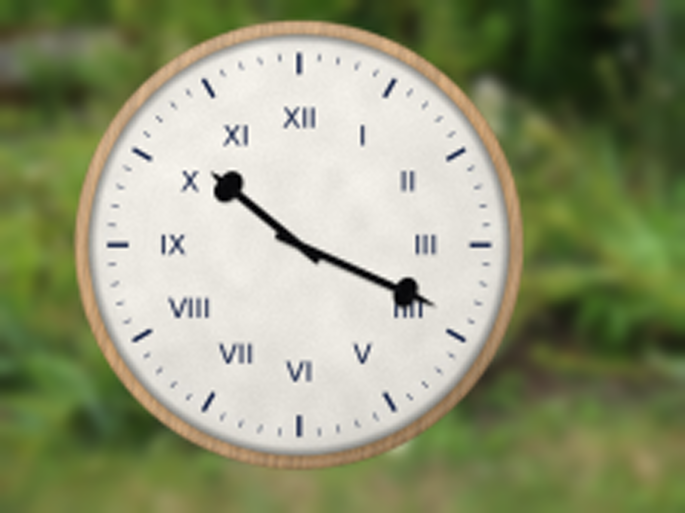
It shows 10:19
